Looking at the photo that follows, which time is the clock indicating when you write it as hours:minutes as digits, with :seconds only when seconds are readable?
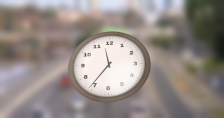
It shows 11:36
